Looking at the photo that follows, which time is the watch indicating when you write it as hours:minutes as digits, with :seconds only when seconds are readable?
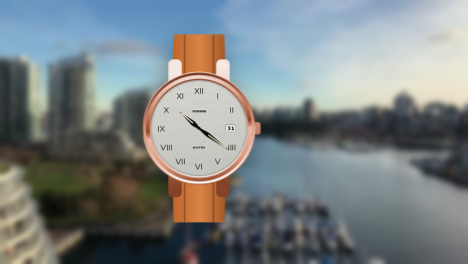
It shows 10:21
